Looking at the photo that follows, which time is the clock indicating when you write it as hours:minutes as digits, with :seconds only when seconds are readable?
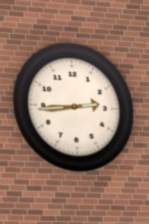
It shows 2:44
